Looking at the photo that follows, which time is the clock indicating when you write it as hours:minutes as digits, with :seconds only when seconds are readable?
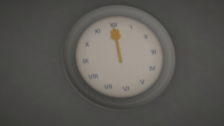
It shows 12:00
